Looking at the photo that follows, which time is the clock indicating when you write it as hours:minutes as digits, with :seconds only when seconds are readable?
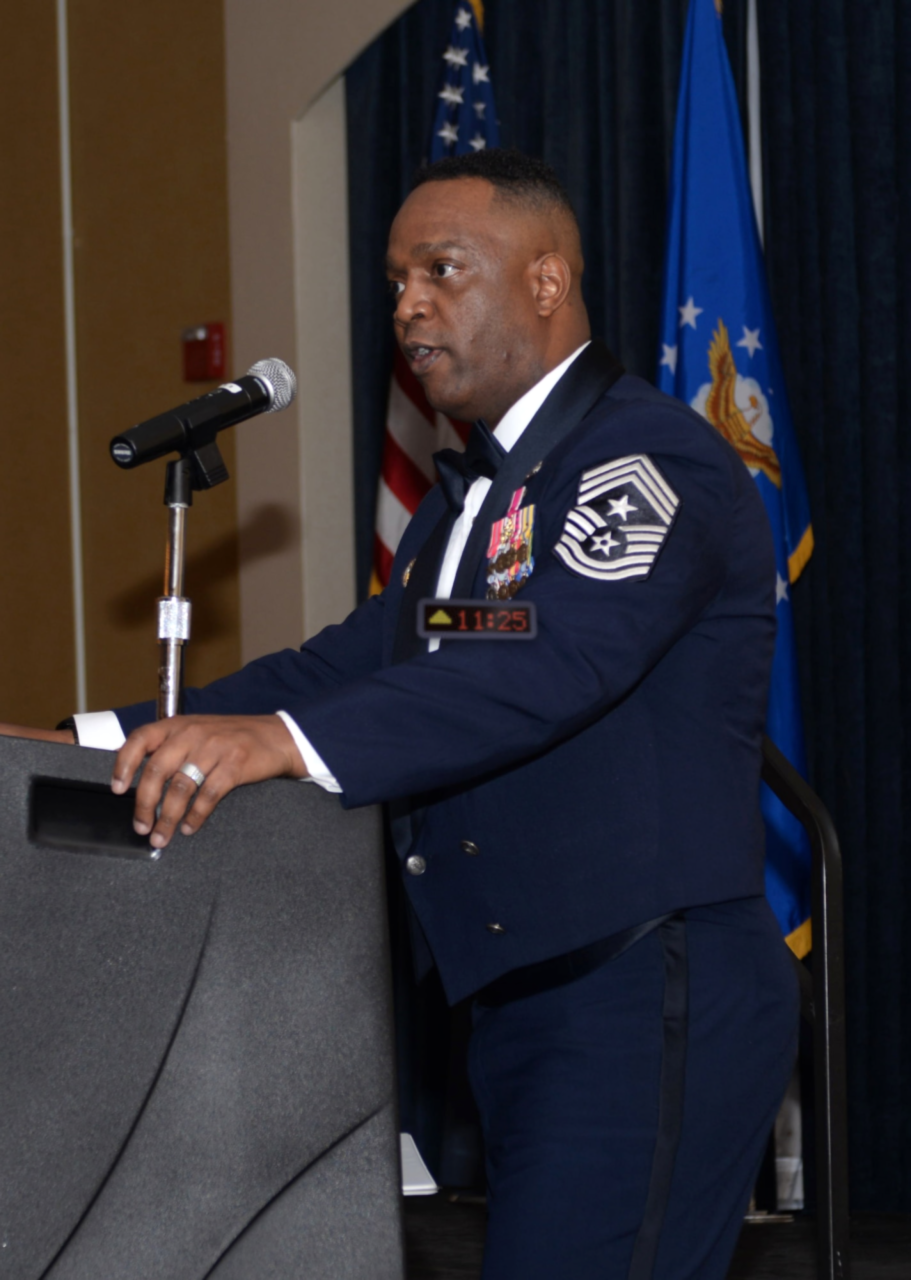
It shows 11:25
